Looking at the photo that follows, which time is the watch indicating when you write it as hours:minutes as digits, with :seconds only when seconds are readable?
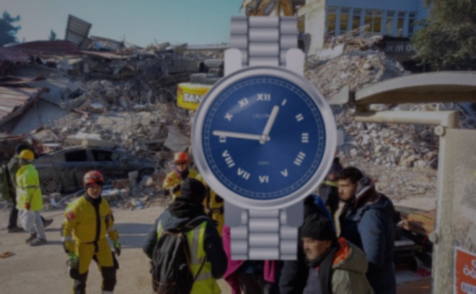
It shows 12:46
